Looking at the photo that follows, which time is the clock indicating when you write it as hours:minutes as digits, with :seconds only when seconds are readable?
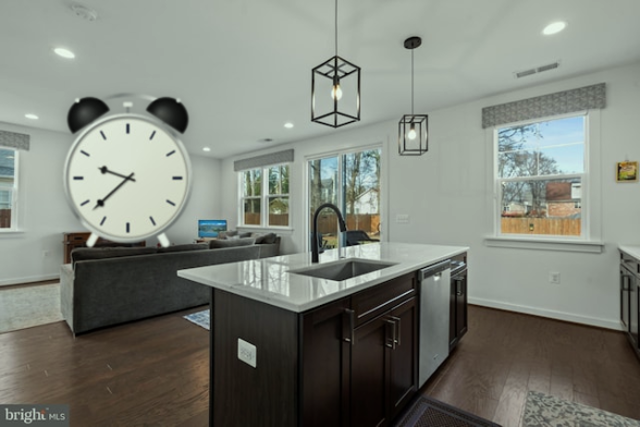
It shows 9:38
